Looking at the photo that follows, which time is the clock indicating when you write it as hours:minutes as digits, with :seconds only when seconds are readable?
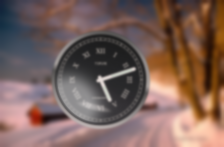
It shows 5:12
